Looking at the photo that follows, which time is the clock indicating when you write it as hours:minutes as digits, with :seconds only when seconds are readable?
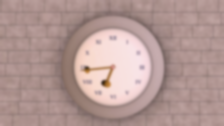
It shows 6:44
